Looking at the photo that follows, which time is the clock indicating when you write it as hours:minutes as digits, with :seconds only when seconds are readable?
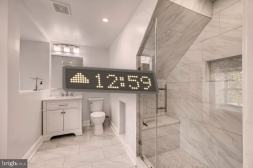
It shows 12:59
